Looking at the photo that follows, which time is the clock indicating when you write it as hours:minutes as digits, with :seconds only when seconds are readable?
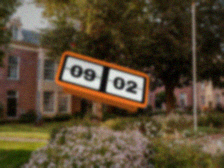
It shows 9:02
